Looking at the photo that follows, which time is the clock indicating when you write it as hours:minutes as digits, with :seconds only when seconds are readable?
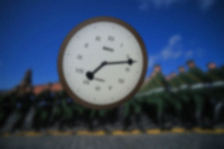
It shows 7:12
